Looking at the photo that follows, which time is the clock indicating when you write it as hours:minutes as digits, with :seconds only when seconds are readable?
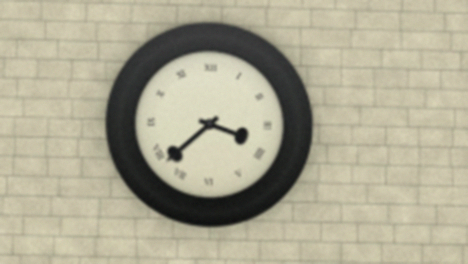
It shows 3:38
